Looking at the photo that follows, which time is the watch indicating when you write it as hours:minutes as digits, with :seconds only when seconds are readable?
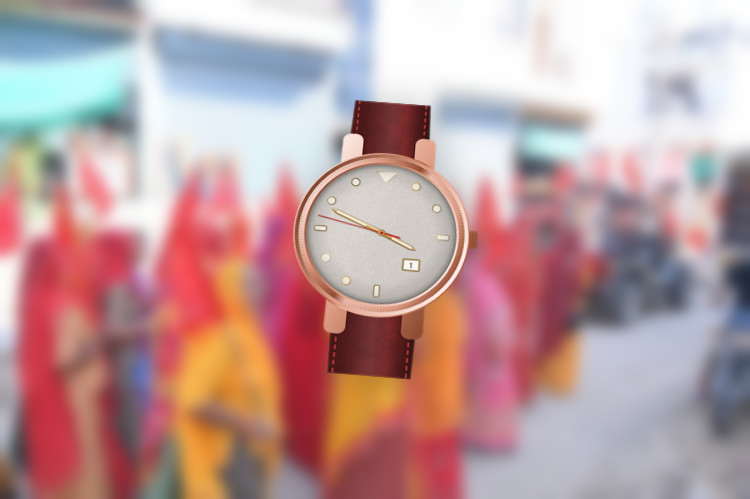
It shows 3:48:47
